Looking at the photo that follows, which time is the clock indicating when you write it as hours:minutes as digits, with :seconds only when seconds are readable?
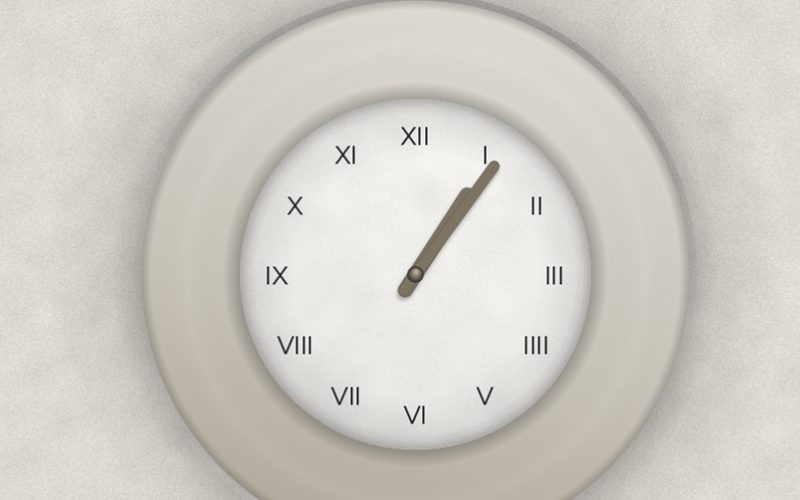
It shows 1:06
